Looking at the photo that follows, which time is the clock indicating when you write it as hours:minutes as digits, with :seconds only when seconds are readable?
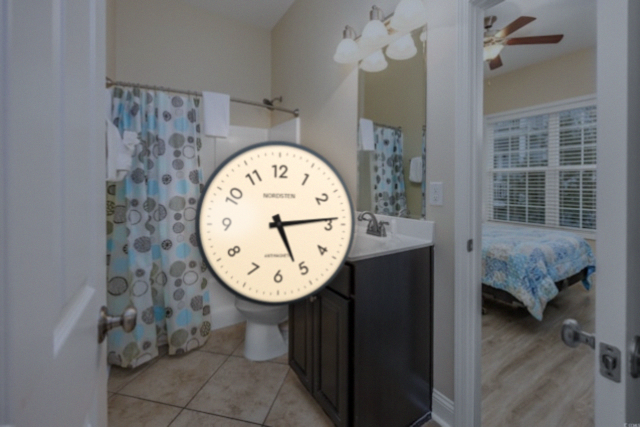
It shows 5:14
